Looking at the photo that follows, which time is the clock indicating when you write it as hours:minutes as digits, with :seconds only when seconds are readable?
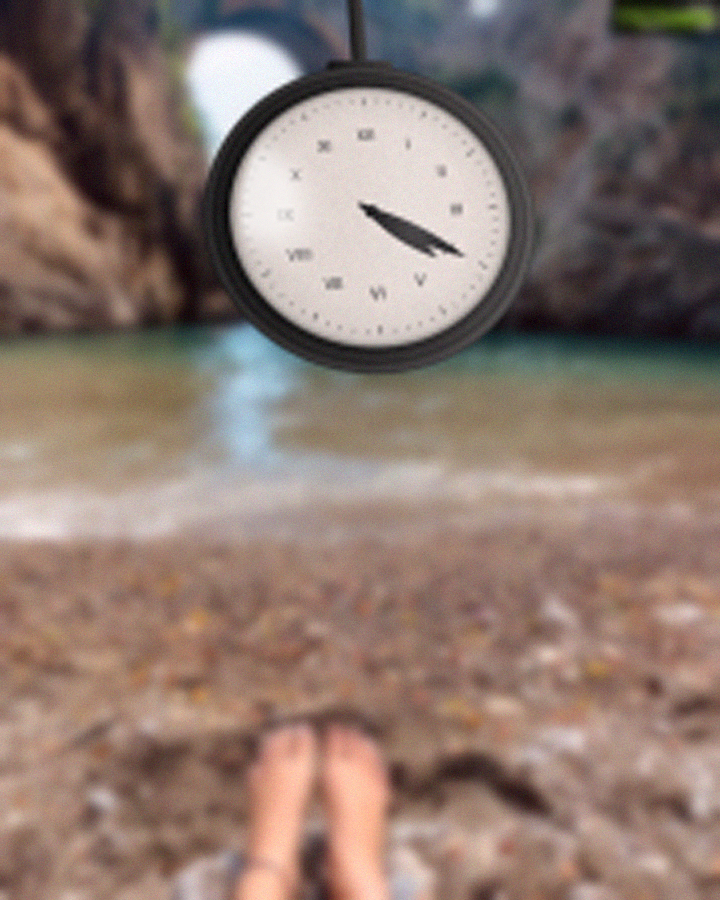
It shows 4:20
